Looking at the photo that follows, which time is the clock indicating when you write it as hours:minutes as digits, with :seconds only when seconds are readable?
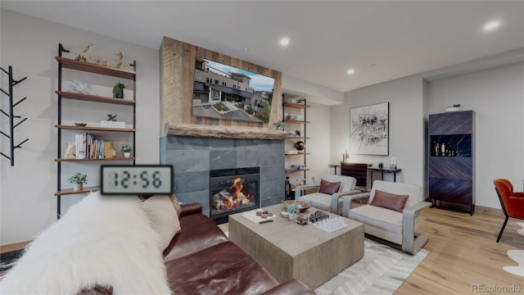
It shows 12:56
